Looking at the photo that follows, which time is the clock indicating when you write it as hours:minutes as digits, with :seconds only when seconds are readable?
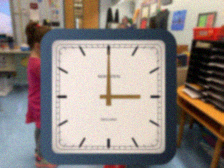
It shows 3:00
